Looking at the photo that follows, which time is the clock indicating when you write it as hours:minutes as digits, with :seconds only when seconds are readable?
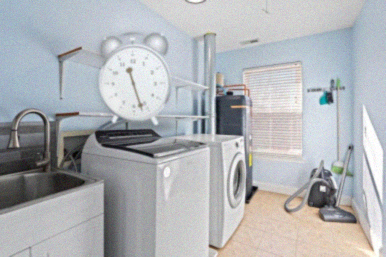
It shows 11:27
